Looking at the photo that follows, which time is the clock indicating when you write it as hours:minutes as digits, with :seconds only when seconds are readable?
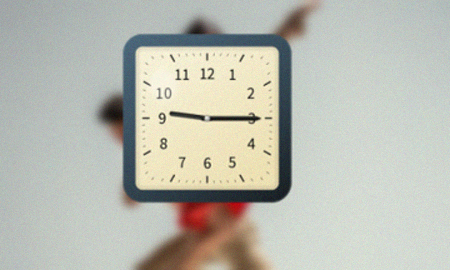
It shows 9:15
